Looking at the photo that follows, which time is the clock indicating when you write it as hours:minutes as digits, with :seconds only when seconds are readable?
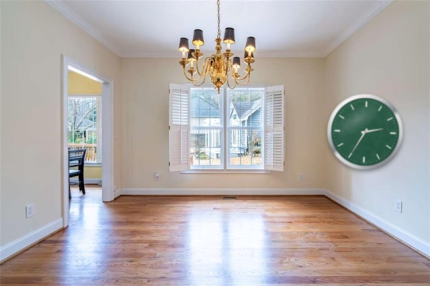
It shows 2:35
